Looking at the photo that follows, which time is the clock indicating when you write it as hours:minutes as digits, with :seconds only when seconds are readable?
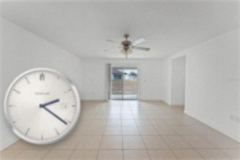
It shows 2:21
